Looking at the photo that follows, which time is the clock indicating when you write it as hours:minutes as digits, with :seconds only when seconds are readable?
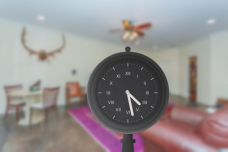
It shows 4:28
